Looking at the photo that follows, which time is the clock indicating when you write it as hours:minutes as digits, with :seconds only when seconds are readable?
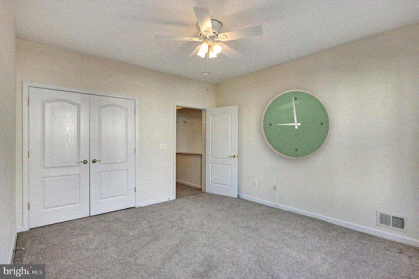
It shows 8:59
